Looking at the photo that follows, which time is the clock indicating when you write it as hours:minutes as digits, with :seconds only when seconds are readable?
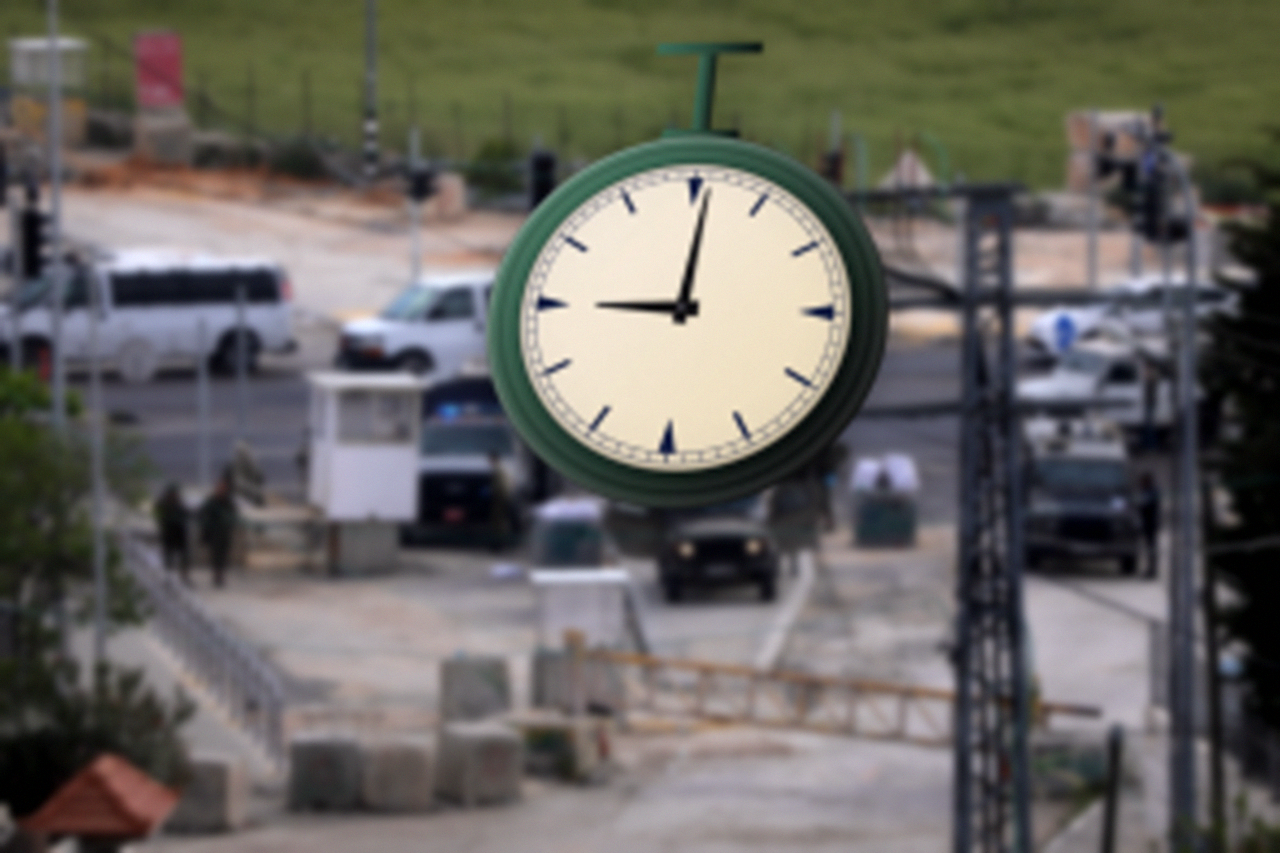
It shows 9:01
